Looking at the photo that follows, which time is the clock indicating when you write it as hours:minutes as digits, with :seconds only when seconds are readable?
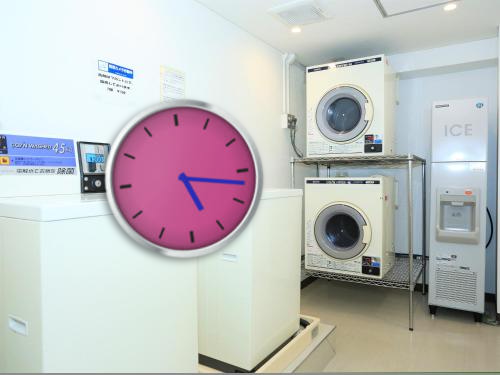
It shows 5:17
